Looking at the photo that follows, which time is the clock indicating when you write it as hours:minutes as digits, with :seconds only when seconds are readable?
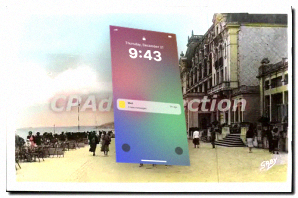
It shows 9:43
